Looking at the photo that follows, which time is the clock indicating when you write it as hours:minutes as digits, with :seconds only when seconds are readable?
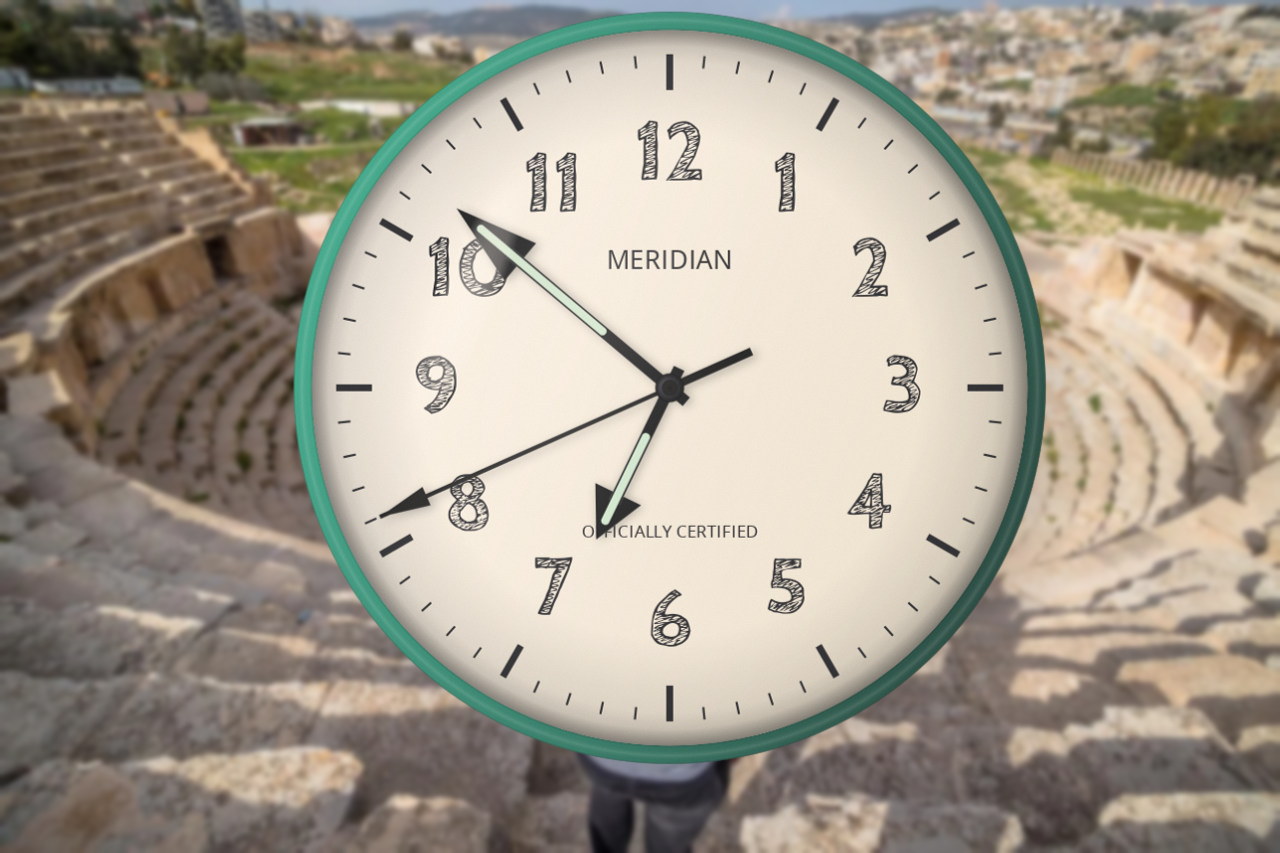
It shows 6:51:41
